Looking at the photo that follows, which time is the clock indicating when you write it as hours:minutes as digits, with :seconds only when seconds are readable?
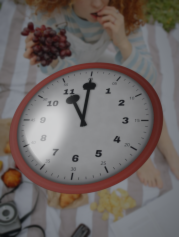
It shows 11:00
